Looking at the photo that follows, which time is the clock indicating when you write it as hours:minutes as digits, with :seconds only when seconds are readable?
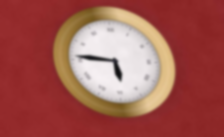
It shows 5:46
